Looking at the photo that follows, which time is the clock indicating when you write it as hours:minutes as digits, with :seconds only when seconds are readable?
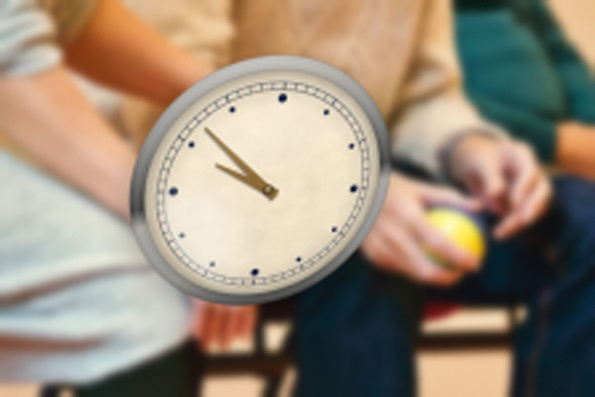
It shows 9:52
